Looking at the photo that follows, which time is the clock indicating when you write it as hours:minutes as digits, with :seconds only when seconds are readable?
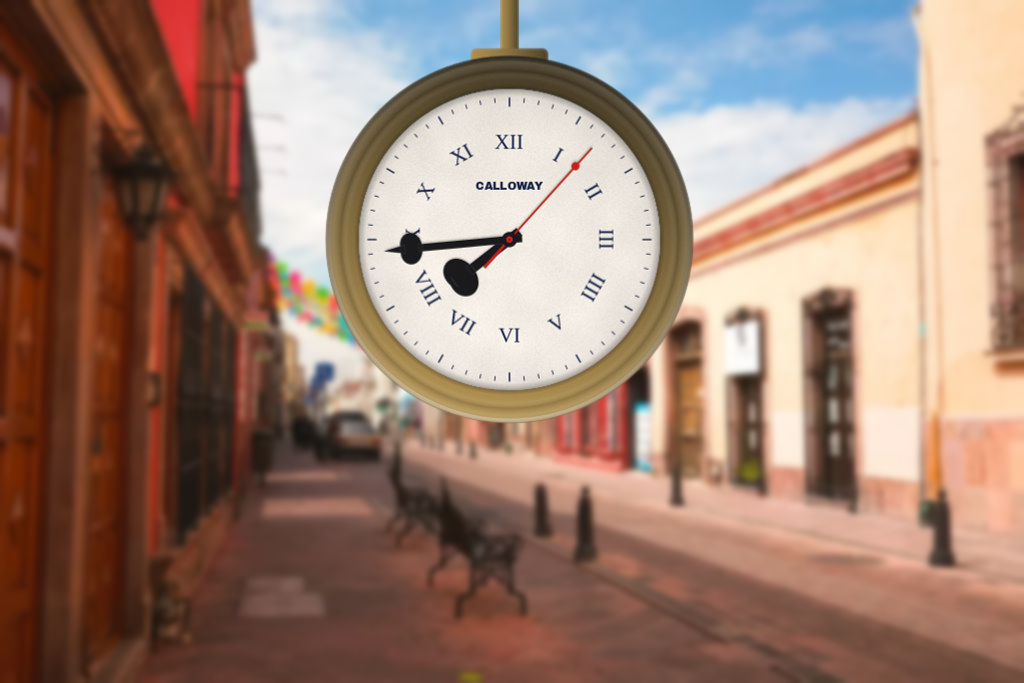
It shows 7:44:07
